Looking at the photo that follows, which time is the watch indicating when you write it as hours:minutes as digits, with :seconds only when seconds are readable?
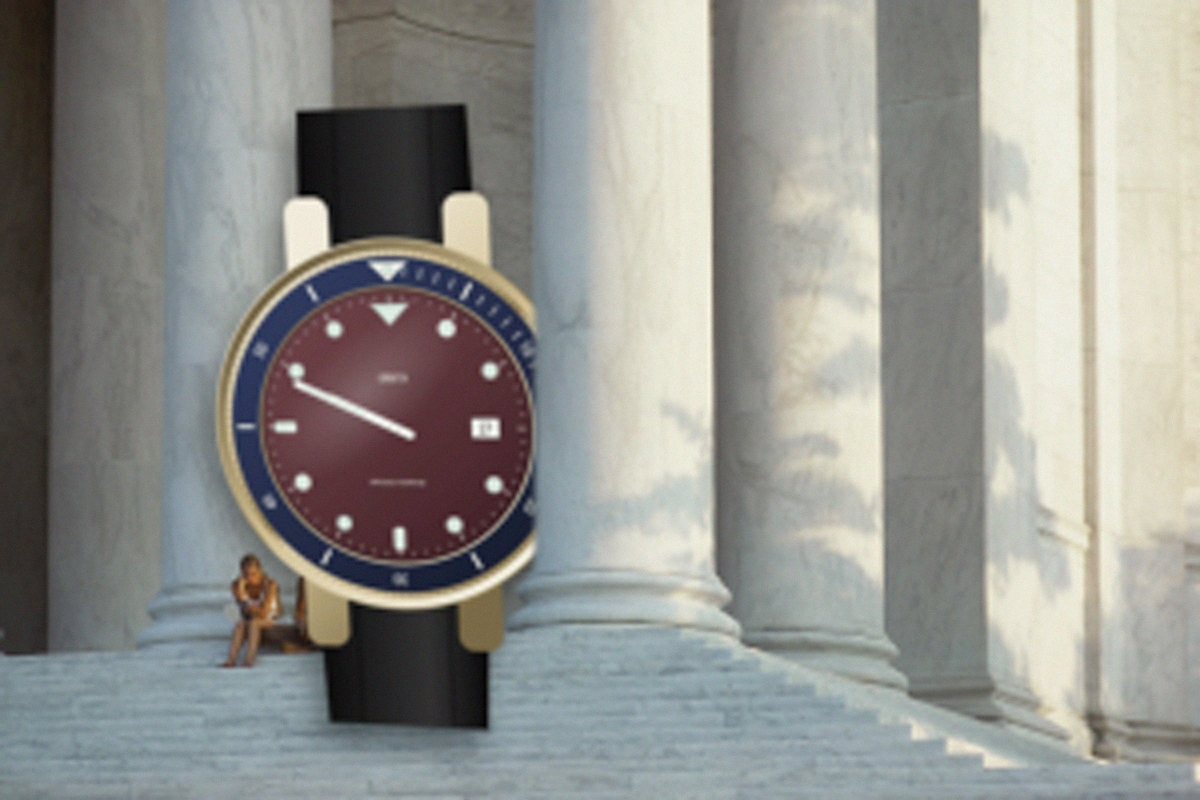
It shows 9:49
